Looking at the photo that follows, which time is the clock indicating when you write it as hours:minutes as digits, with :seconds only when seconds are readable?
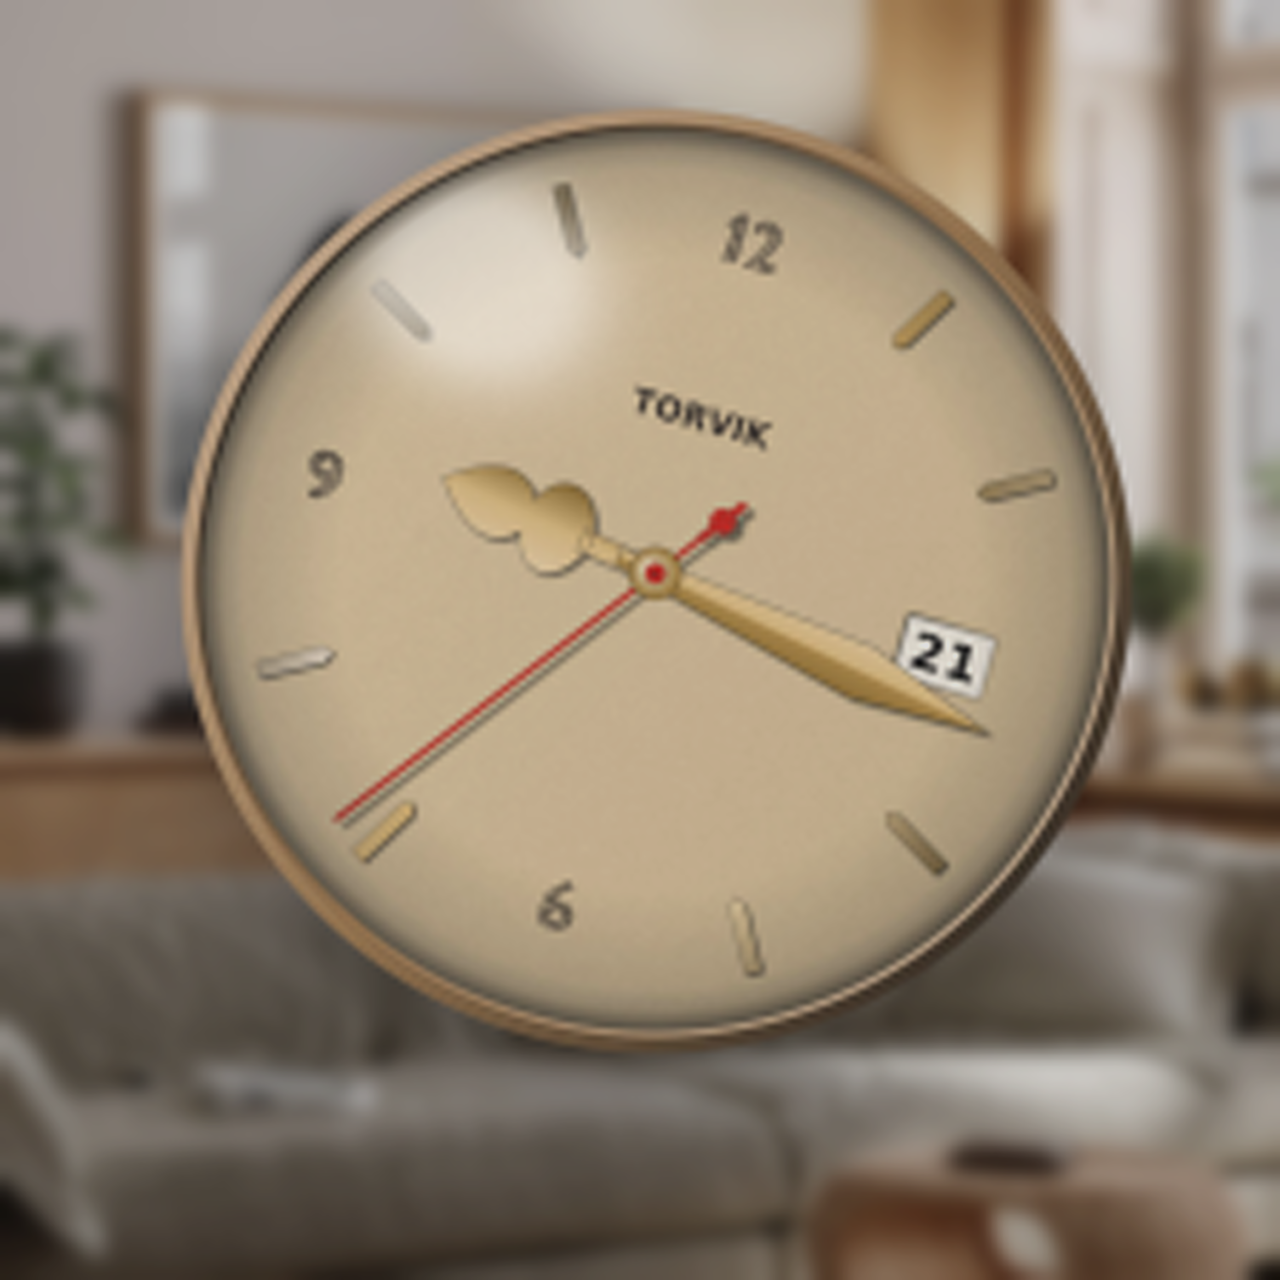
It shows 9:16:36
